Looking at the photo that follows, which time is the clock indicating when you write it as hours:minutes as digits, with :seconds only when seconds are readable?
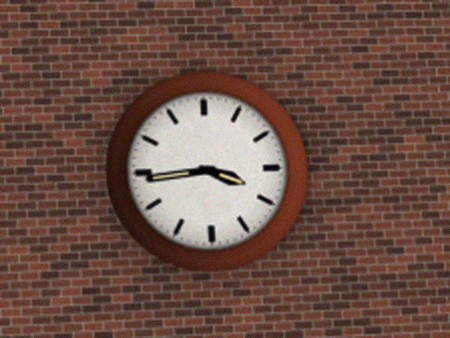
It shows 3:44
